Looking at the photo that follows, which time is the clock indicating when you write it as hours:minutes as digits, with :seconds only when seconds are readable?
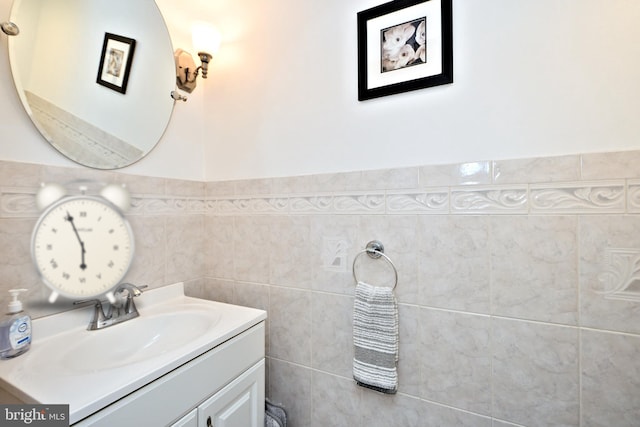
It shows 5:56
